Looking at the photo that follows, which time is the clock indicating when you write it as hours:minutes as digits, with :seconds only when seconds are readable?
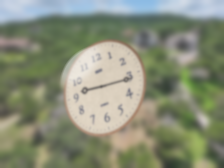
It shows 9:16
